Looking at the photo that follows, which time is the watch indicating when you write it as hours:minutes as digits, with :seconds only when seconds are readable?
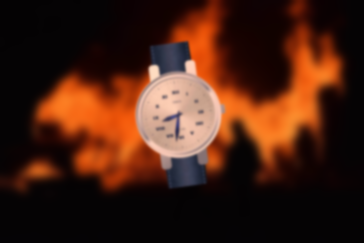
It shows 8:32
